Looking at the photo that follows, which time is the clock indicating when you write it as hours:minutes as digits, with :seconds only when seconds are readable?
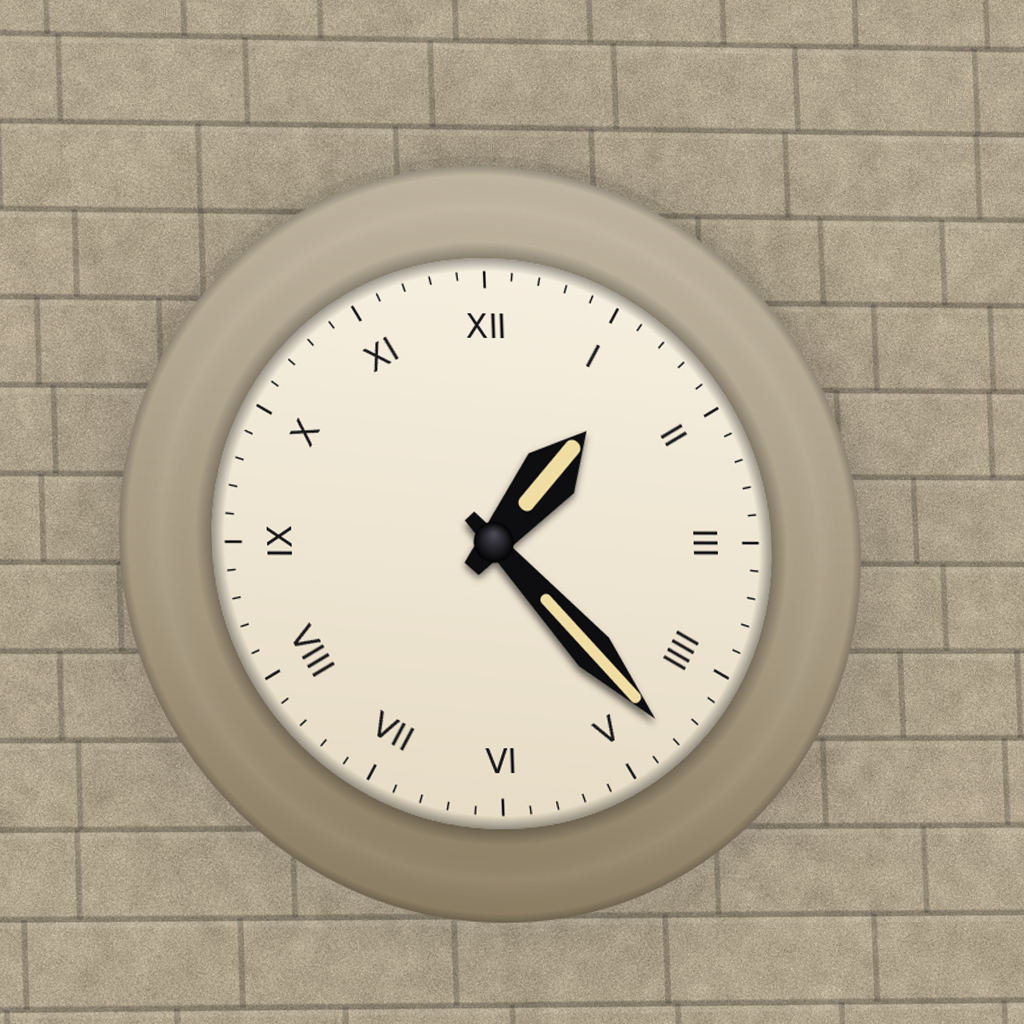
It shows 1:23
